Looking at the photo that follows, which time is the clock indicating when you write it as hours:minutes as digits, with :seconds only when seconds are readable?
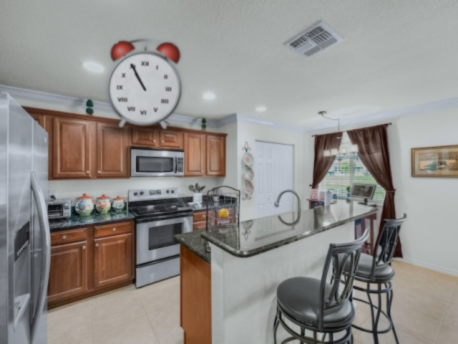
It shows 10:55
